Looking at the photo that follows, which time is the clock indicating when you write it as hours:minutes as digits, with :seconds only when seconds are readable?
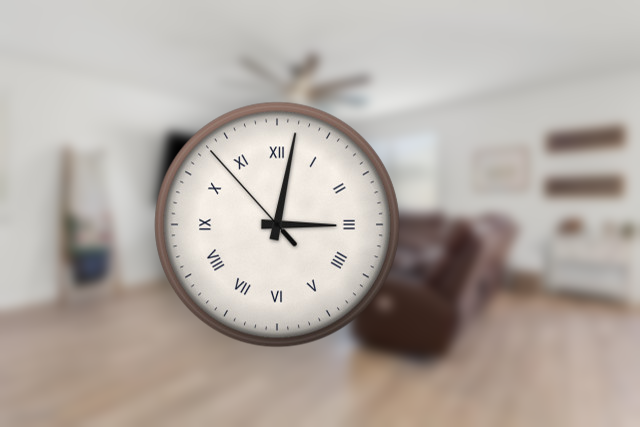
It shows 3:01:53
